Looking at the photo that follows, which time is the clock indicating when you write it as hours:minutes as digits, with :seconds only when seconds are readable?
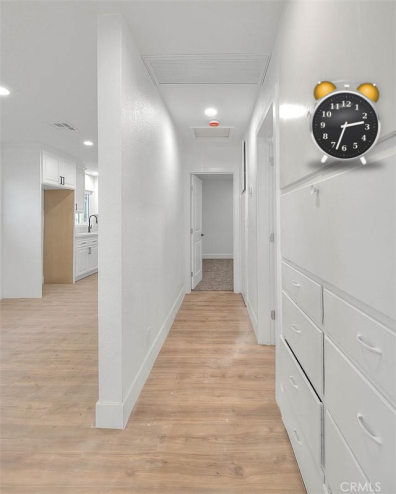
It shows 2:33
